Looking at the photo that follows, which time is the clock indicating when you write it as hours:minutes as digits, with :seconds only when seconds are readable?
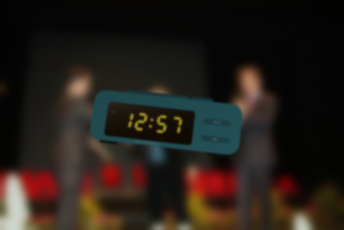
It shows 12:57
